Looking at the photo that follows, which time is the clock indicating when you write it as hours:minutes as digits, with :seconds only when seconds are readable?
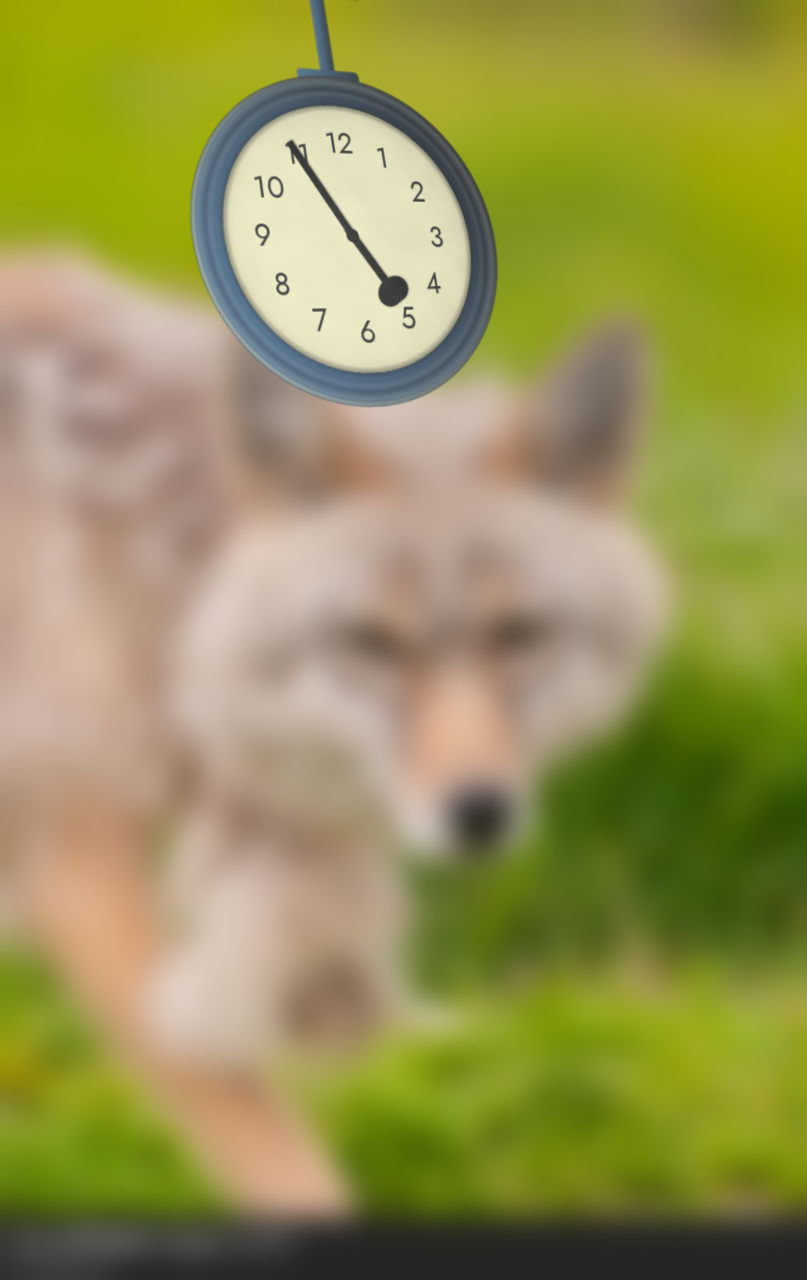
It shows 4:55
